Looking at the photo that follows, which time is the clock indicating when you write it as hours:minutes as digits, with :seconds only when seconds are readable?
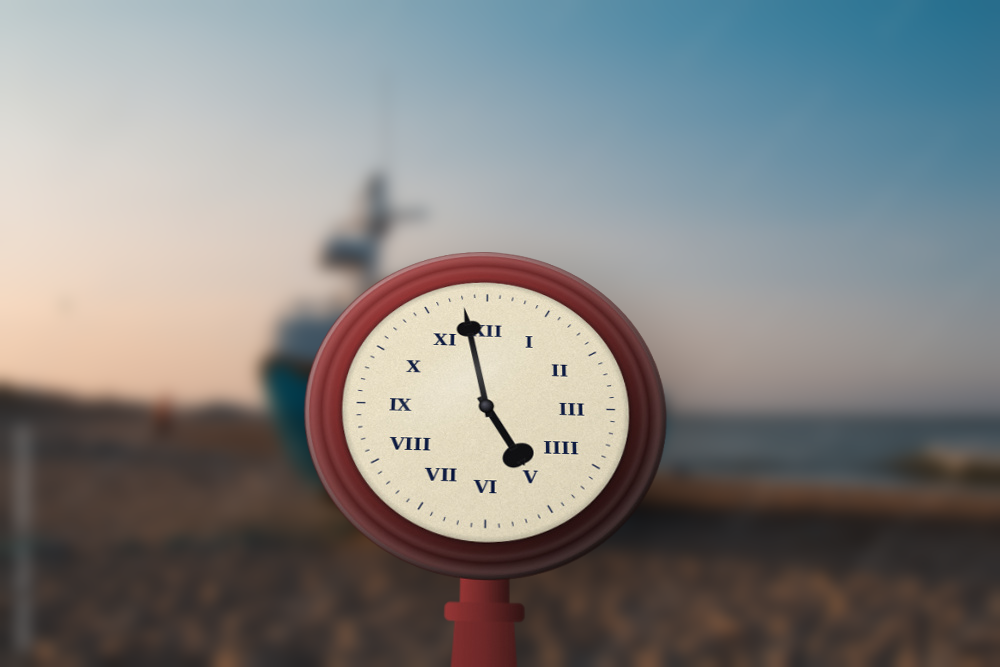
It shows 4:58
